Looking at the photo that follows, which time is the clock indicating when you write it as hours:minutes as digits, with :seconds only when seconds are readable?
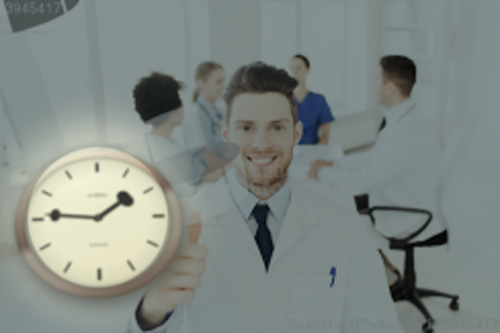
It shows 1:46
